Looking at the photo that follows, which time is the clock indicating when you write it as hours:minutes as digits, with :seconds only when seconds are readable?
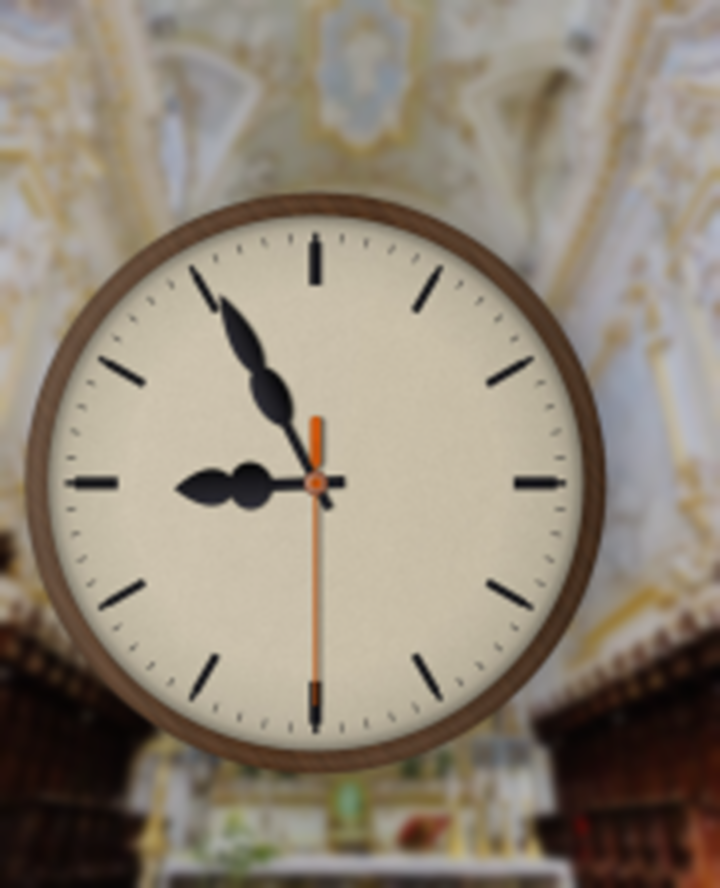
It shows 8:55:30
